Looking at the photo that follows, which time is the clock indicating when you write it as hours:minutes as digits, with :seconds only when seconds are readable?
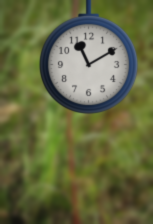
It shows 11:10
